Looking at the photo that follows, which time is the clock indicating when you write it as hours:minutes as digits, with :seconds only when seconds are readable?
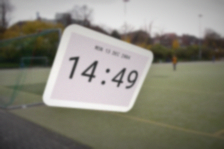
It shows 14:49
